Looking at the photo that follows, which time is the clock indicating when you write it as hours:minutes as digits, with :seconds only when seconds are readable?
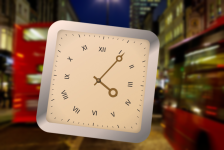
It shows 4:06
